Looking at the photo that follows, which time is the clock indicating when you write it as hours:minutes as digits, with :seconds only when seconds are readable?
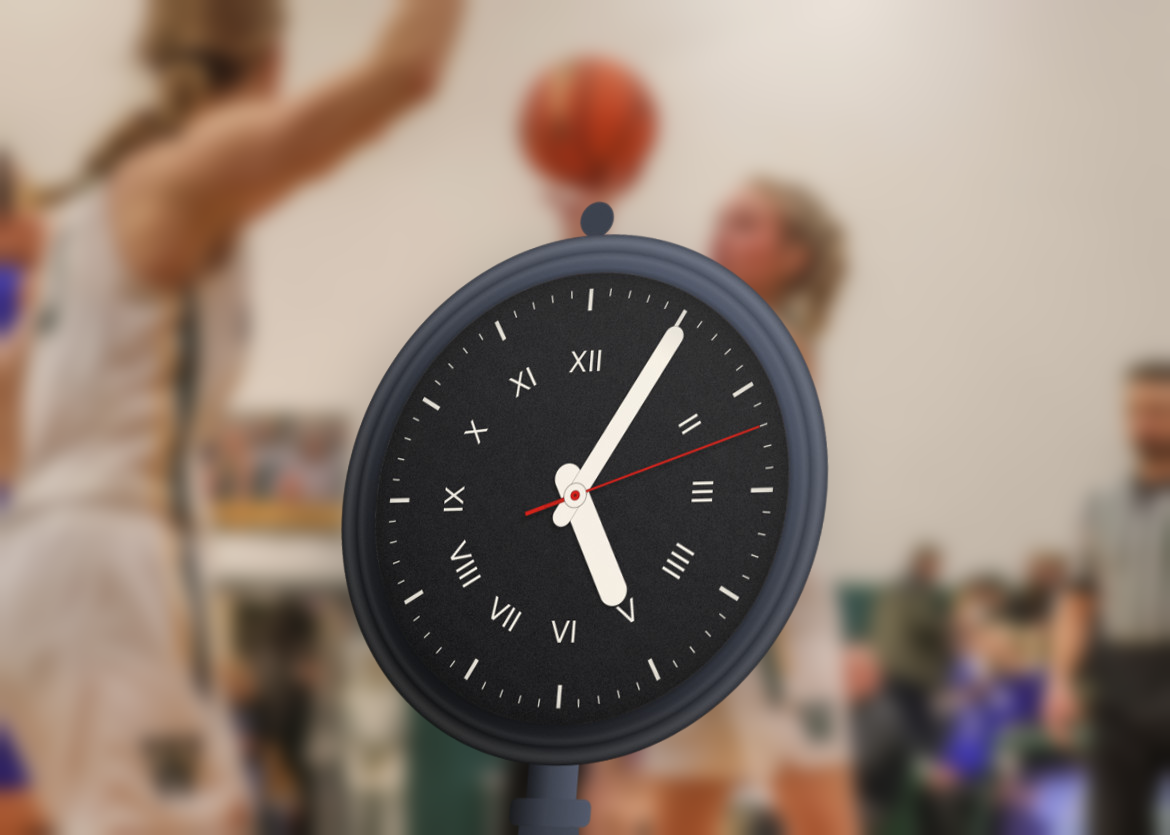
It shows 5:05:12
